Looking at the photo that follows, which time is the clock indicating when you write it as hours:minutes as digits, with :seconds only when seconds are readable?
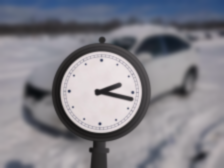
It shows 2:17
